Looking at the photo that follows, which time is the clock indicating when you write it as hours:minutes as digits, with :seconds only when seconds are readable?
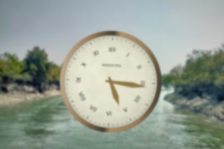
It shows 5:16
